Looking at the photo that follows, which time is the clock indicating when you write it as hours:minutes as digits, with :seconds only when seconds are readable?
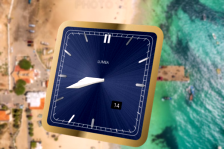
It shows 8:42
